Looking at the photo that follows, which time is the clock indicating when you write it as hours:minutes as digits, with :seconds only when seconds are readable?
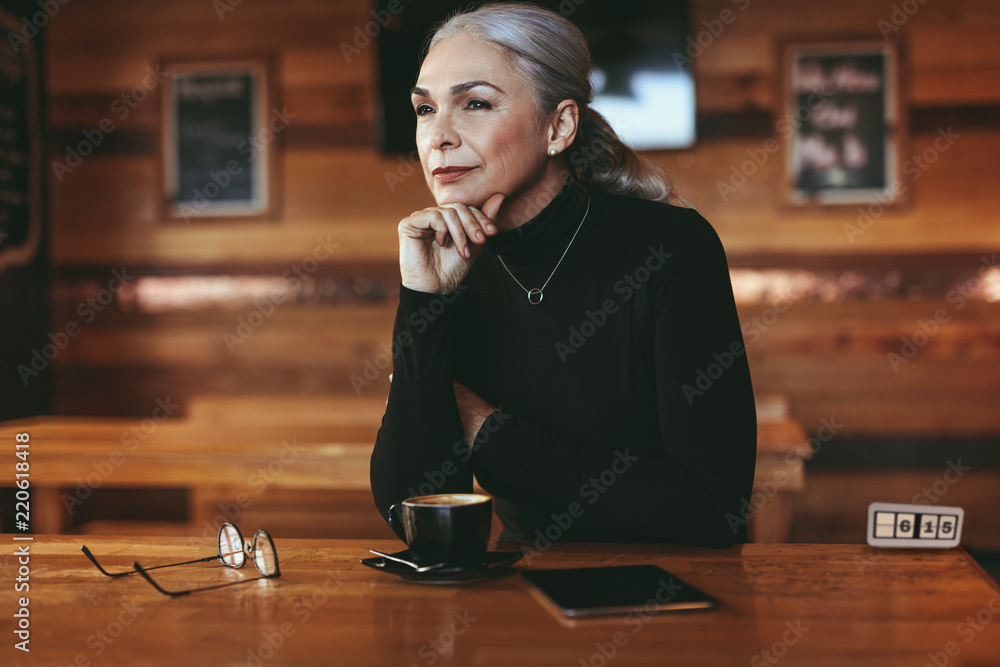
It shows 6:15
